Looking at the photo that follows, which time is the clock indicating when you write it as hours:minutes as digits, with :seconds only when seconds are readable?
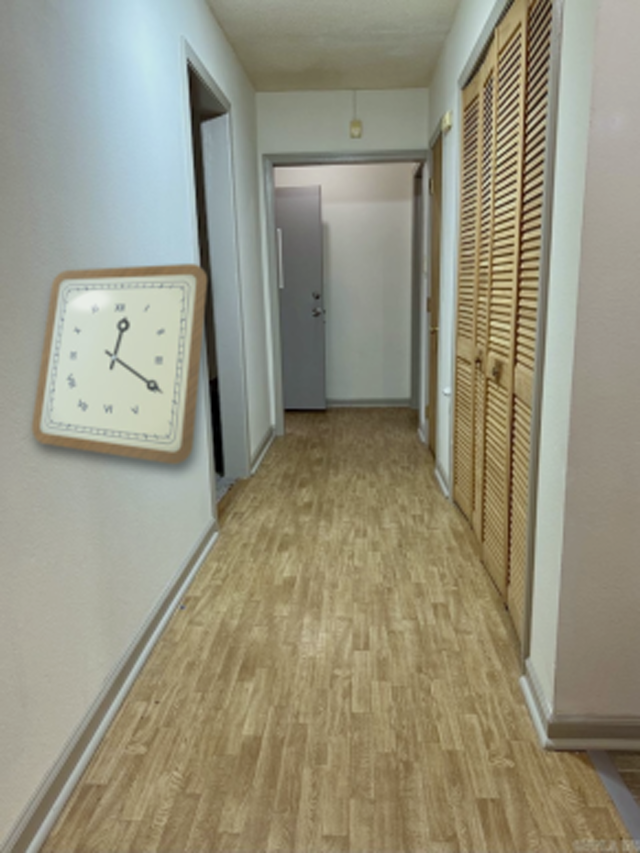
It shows 12:20
